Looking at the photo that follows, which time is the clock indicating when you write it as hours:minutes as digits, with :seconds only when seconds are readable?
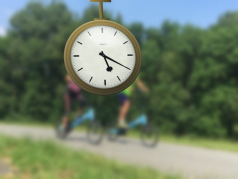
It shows 5:20
